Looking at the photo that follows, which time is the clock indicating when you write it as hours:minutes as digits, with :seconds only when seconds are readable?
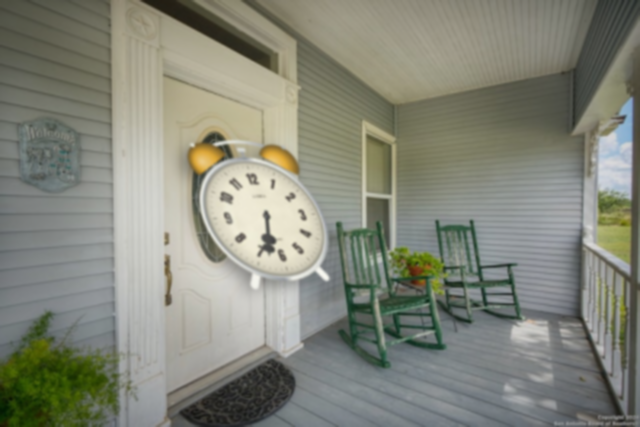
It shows 6:33
